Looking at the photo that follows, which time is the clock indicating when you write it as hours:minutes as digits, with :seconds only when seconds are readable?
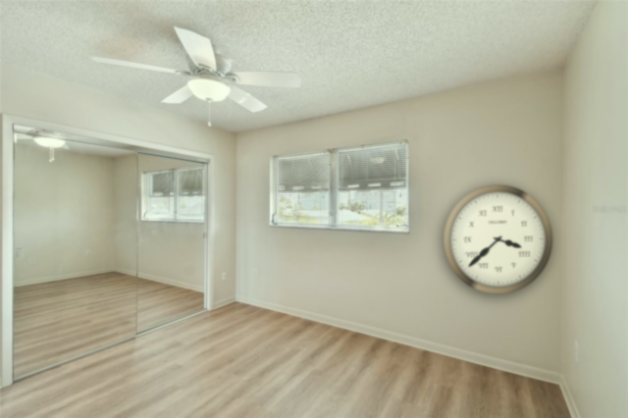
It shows 3:38
